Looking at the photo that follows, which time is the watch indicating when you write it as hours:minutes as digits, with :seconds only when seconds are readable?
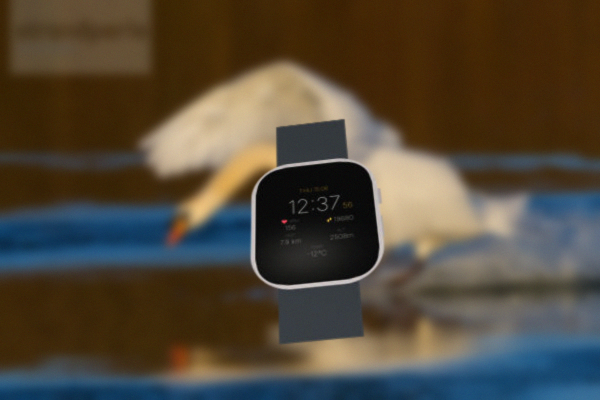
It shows 12:37
